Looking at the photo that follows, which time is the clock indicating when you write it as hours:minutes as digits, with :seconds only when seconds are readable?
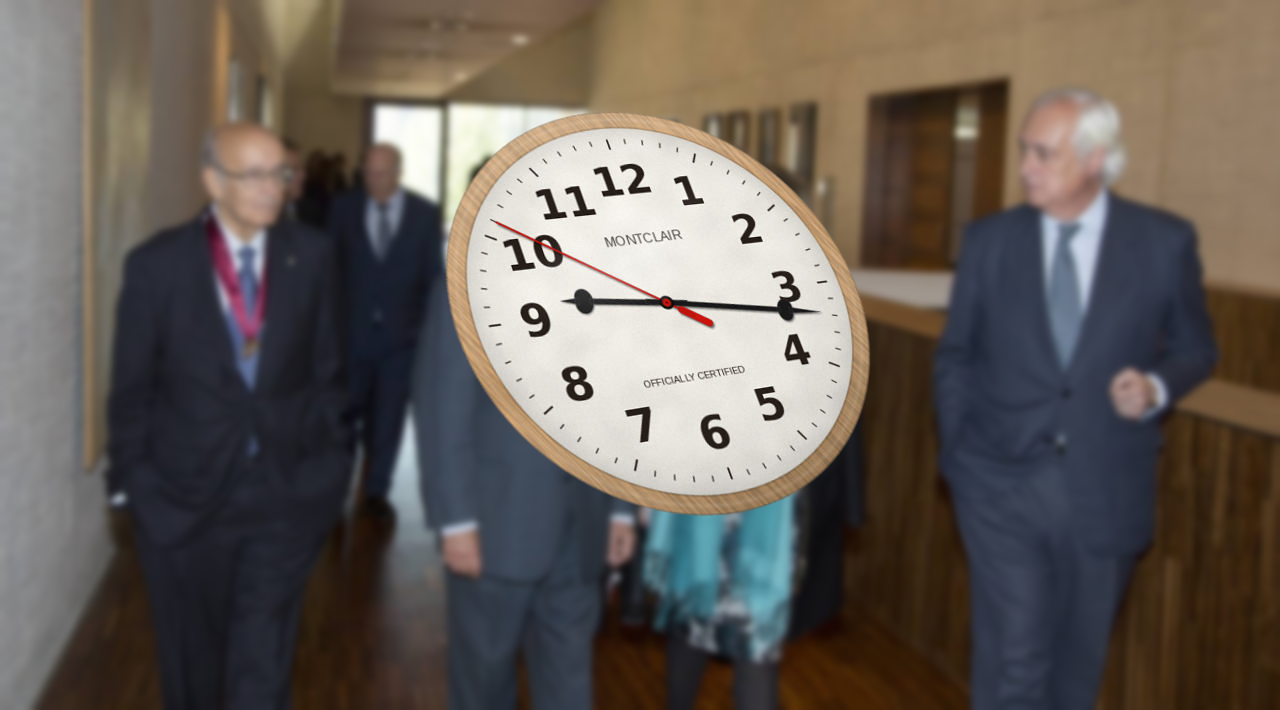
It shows 9:16:51
